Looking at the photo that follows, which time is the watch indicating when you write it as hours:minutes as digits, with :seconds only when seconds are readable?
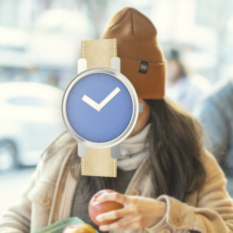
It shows 10:08
